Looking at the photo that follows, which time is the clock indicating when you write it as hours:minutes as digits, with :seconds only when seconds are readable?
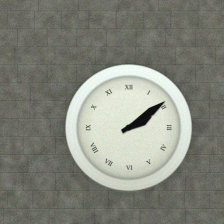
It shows 2:09
